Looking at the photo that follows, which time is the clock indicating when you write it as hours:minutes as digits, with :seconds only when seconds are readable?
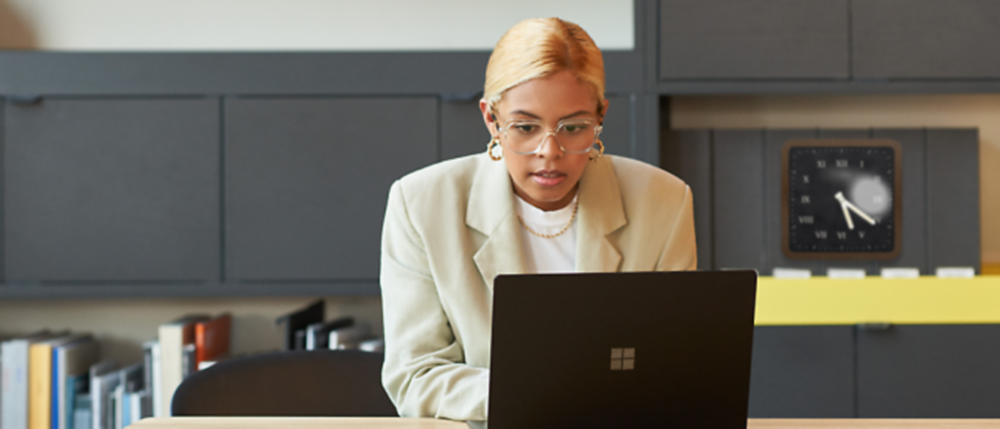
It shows 5:21
